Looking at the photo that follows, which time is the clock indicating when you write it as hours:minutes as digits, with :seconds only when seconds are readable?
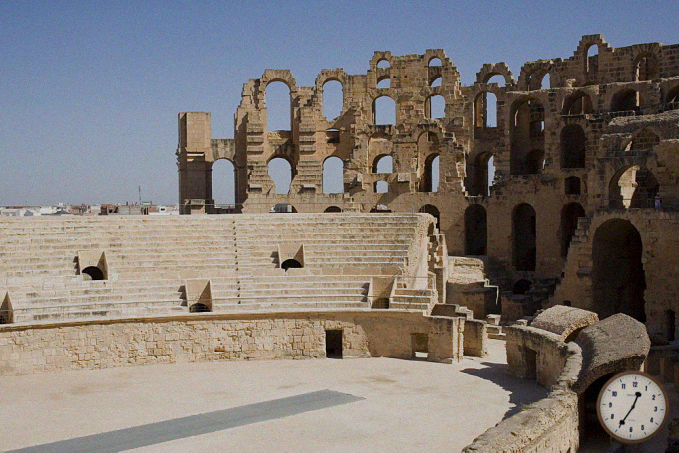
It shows 12:35
